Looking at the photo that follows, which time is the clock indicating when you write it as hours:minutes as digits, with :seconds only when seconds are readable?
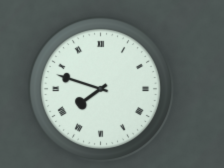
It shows 7:48
